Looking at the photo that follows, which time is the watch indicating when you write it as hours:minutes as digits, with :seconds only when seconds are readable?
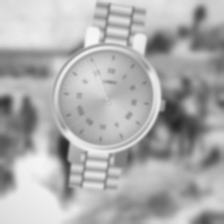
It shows 10:55
